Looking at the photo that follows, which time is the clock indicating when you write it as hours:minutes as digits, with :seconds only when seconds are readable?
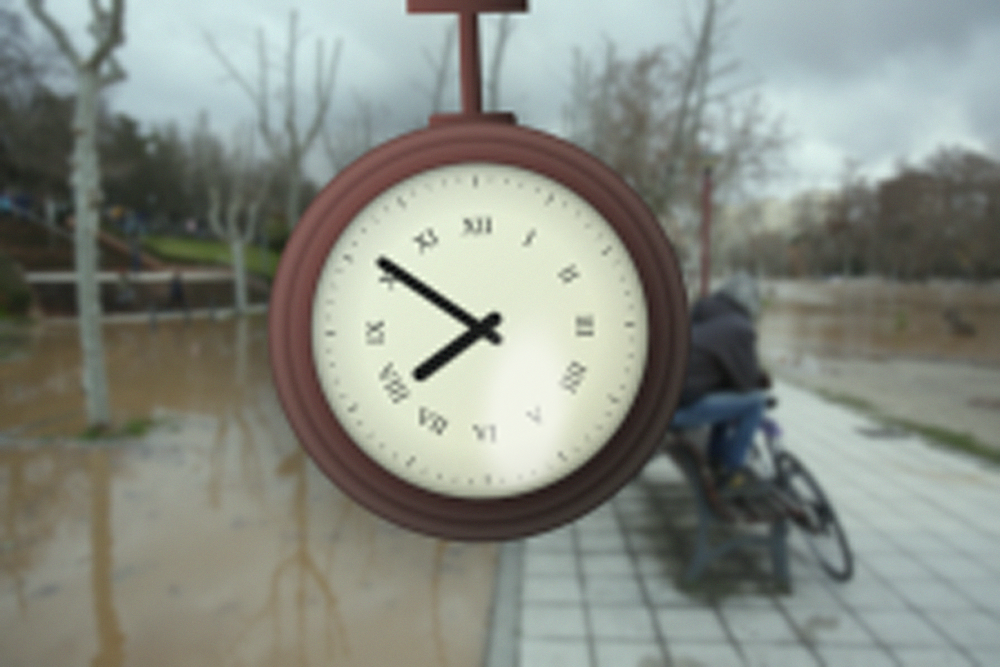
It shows 7:51
